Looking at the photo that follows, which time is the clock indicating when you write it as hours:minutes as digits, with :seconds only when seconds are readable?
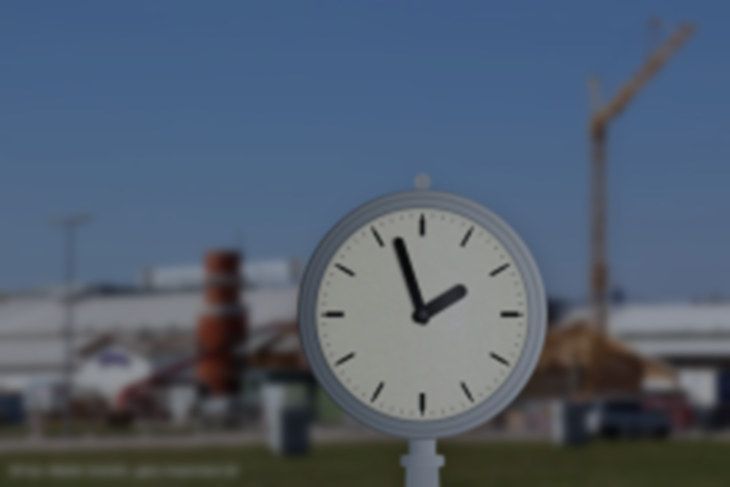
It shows 1:57
